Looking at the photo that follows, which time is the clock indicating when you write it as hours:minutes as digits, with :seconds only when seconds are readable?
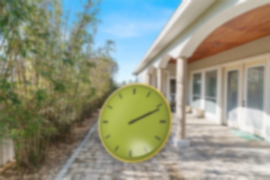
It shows 2:11
